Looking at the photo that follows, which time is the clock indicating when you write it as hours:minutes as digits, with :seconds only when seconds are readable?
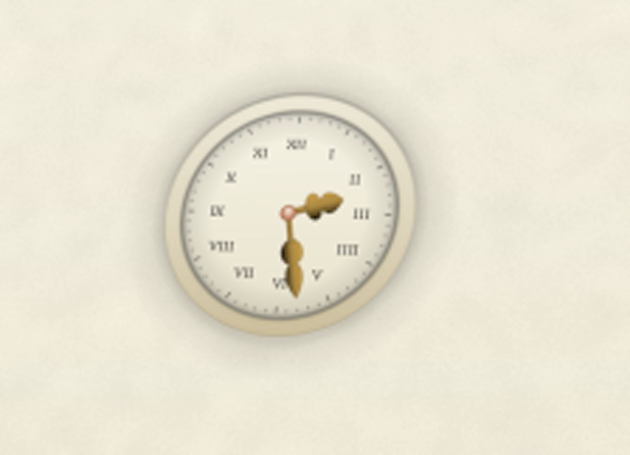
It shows 2:28
